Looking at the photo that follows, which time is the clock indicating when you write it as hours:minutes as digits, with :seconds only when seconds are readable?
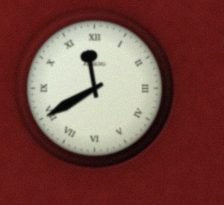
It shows 11:40
